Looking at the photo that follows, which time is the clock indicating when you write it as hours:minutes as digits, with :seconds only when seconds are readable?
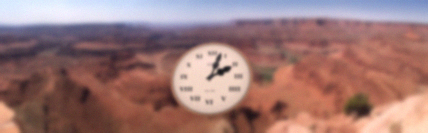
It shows 2:03
